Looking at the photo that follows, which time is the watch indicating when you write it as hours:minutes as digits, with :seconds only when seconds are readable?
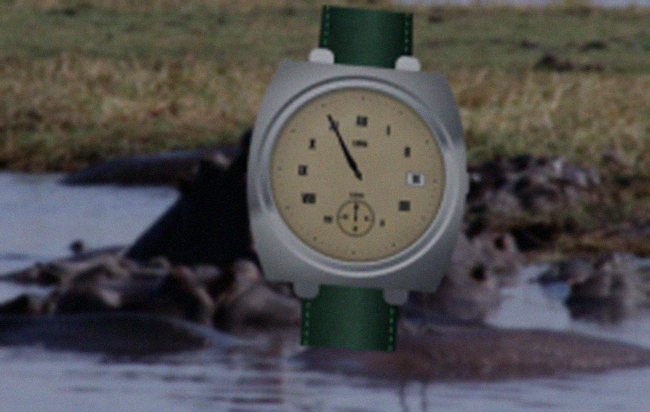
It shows 10:55
